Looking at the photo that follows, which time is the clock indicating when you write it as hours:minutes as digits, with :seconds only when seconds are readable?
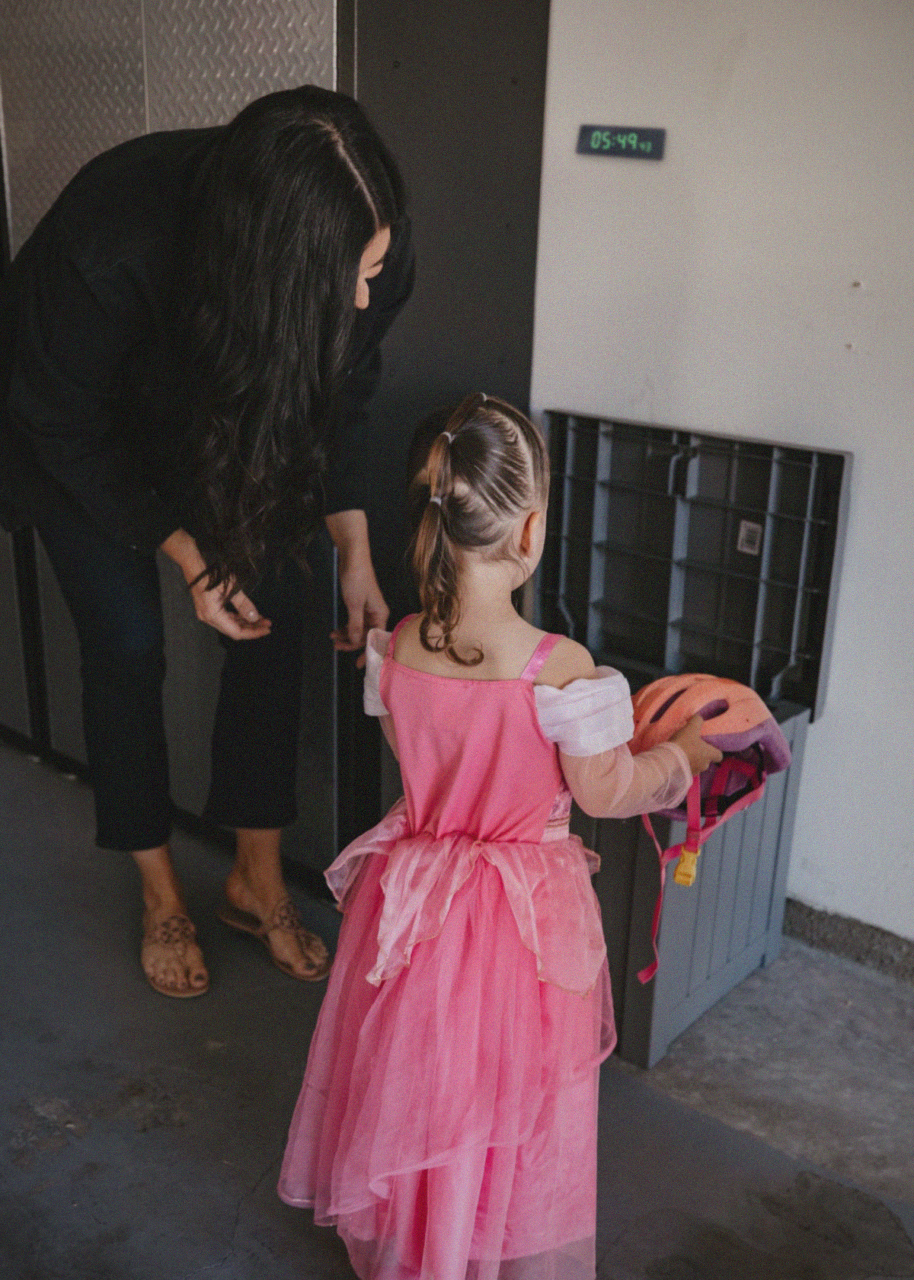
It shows 5:49
